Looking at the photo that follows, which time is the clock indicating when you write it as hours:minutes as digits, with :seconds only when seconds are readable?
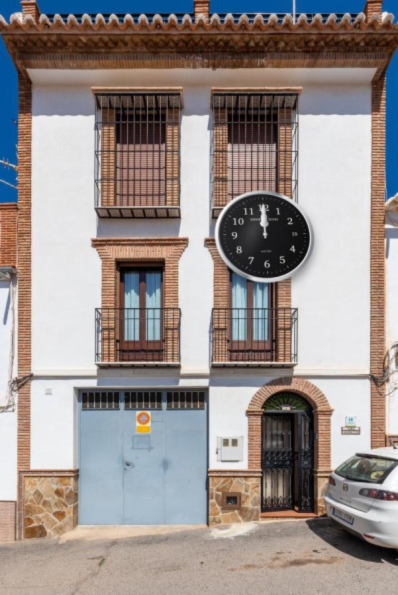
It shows 12:00
